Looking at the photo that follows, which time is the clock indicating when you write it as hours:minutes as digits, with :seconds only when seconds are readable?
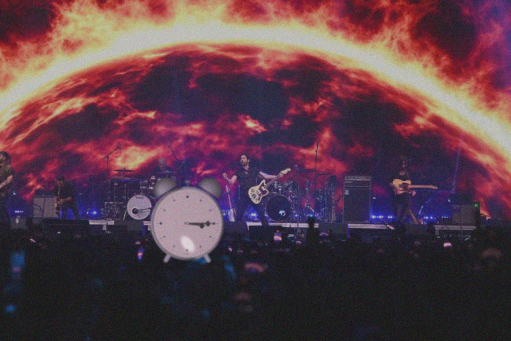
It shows 3:15
